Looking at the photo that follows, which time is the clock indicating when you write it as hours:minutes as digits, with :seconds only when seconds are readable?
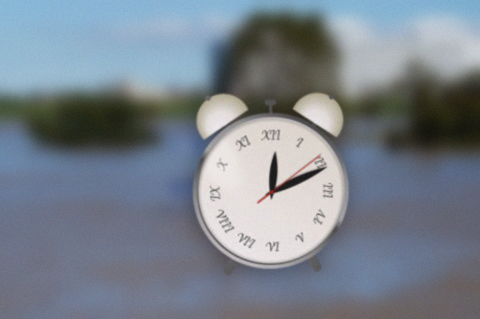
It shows 12:11:09
